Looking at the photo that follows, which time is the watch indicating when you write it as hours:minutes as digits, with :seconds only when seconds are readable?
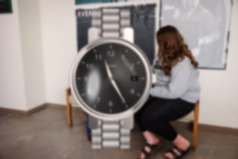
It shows 11:25
